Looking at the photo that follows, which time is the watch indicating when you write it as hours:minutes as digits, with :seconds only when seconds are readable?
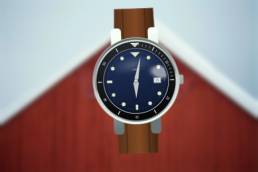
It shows 6:02
